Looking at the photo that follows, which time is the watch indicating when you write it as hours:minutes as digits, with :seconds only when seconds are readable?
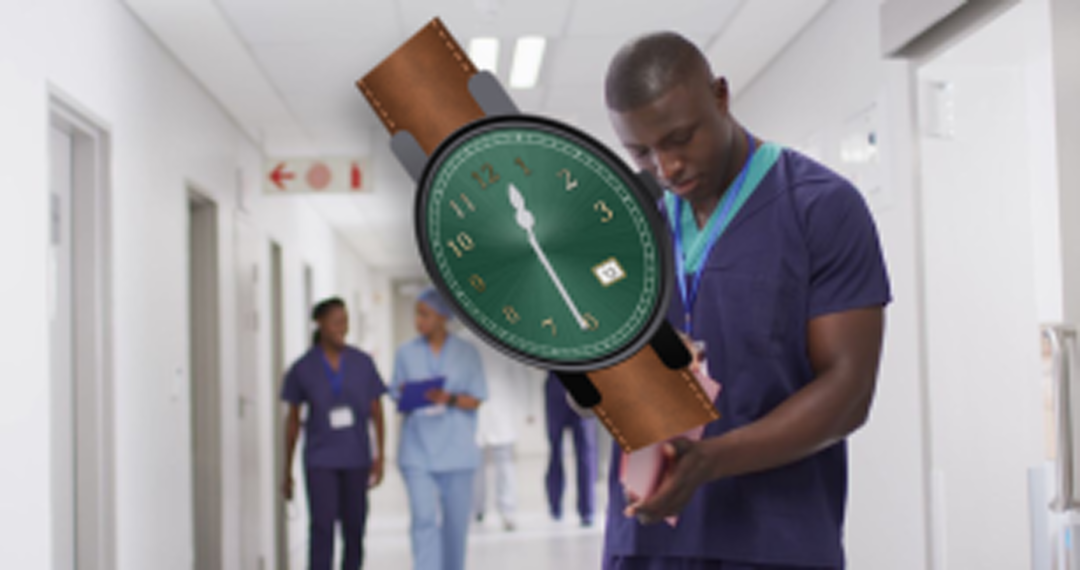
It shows 12:31
